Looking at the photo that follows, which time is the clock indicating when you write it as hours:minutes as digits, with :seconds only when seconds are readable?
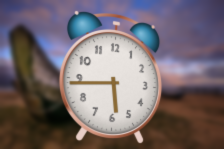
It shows 5:44
